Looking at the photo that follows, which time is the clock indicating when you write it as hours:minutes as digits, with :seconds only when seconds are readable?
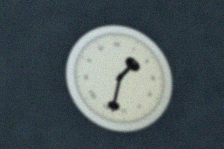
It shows 1:33
